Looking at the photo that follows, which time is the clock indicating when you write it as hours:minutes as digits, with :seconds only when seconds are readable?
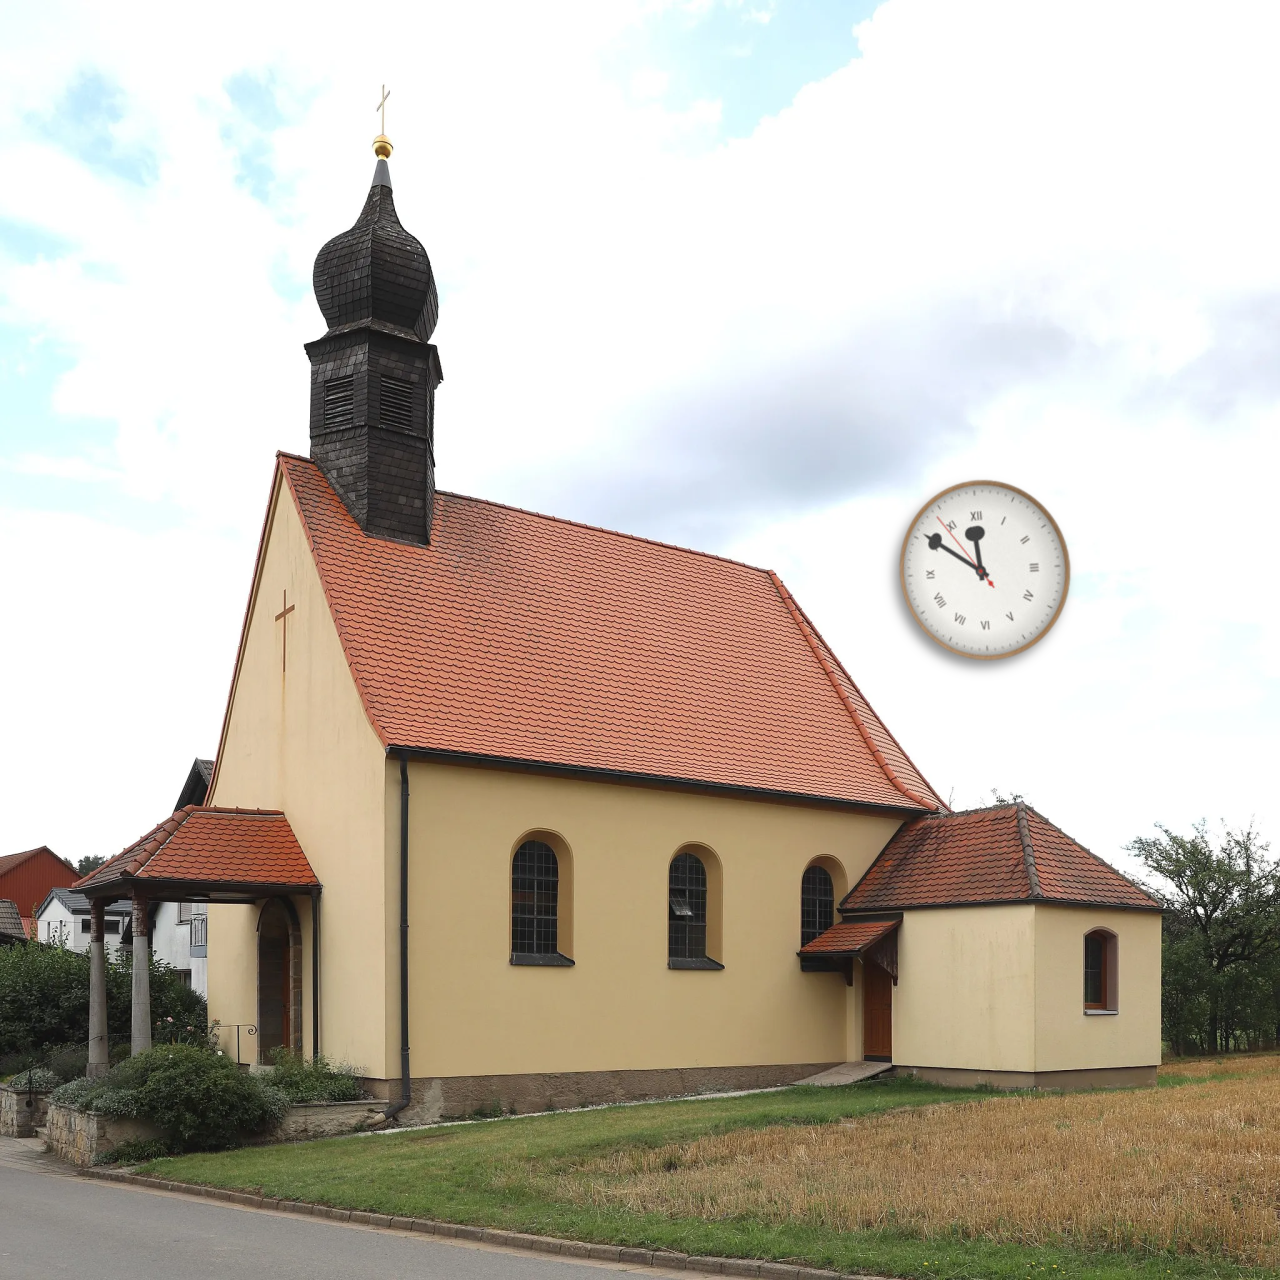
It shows 11:50:54
